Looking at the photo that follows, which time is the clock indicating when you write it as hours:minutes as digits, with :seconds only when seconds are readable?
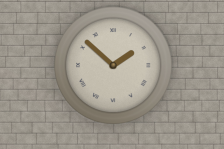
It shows 1:52
